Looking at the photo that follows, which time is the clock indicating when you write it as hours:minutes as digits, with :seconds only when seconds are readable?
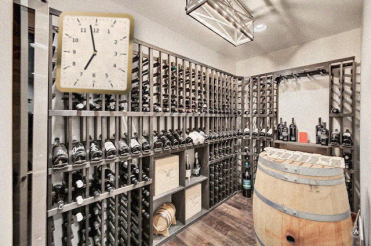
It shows 6:58
